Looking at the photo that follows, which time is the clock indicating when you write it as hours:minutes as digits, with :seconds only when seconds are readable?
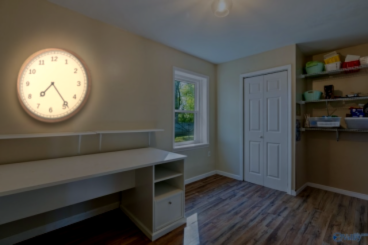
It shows 7:24
